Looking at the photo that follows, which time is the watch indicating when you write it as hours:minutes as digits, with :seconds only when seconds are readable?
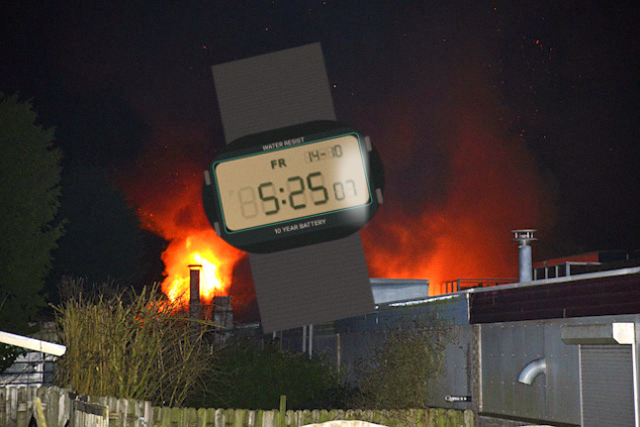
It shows 5:25:07
